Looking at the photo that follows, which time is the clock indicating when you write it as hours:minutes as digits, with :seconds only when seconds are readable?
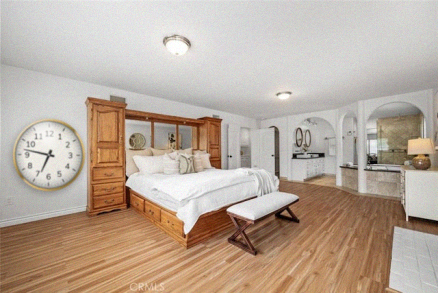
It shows 6:47
